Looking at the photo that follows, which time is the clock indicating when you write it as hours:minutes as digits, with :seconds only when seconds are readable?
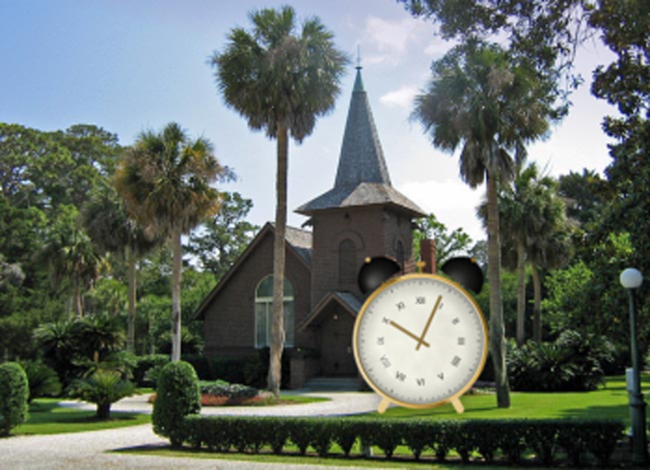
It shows 10:04
